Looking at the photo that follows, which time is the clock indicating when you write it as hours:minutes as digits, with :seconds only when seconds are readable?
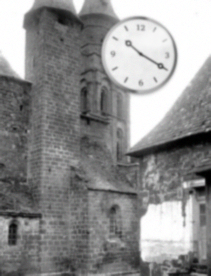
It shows 10:20
